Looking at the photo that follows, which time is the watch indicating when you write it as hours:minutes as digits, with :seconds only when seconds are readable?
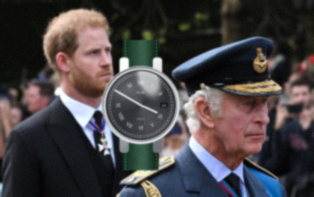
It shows 3:50
